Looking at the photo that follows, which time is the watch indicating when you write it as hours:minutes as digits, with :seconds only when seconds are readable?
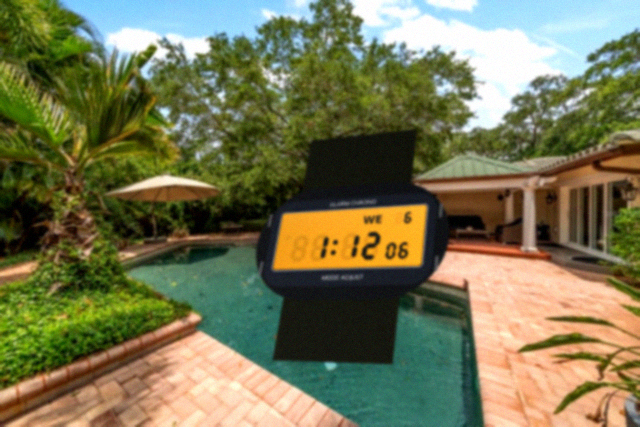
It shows 1:12:06
